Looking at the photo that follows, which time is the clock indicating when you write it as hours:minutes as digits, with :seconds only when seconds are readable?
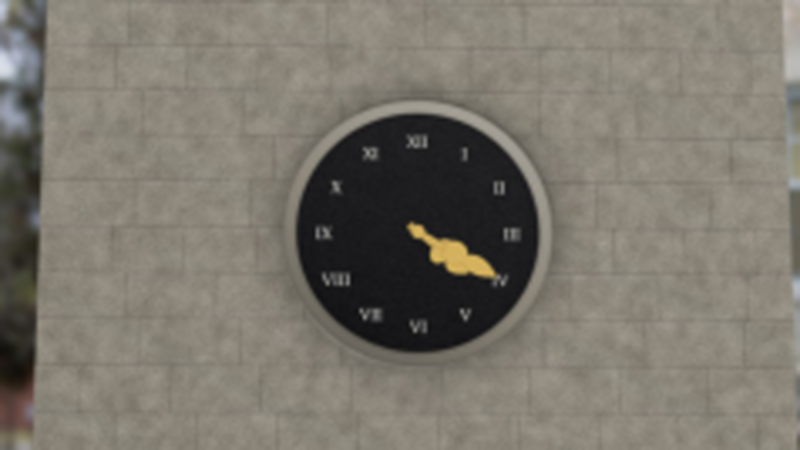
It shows 4:20
